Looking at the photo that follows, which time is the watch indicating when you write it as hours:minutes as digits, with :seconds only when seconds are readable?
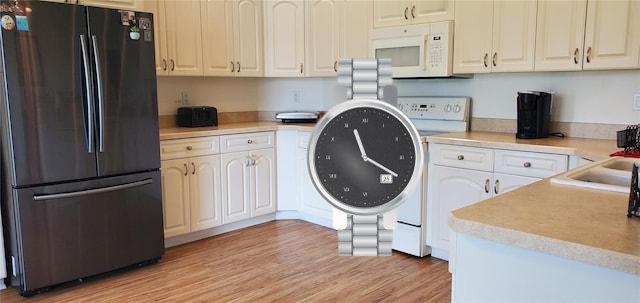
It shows 11:20
